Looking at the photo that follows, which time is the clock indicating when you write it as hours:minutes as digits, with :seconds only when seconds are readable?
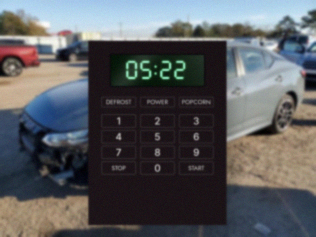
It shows 5:22
